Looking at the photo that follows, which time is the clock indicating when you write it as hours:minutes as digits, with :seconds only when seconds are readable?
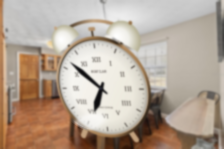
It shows 6:52
